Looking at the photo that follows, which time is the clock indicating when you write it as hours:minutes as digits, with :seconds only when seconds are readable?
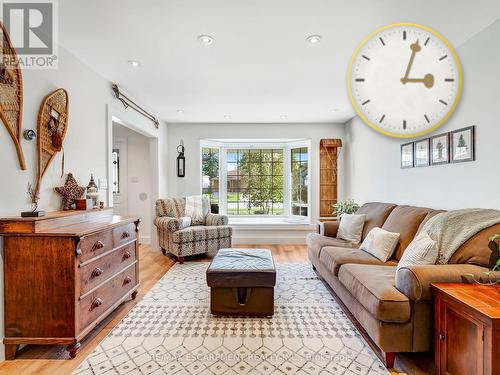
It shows 3:03
